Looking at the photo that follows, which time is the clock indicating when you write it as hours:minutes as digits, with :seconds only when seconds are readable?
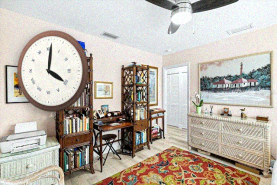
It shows 4:01
